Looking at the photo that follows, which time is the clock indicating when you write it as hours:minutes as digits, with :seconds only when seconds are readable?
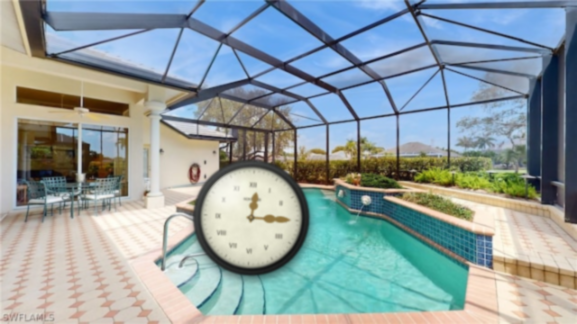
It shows 12:15
